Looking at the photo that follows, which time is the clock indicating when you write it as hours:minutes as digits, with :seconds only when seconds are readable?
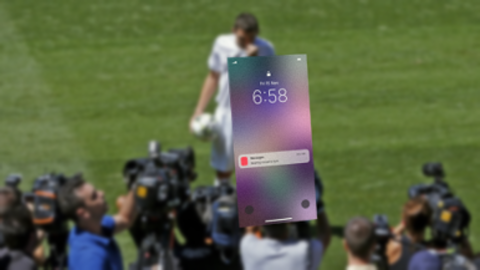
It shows 6:58
